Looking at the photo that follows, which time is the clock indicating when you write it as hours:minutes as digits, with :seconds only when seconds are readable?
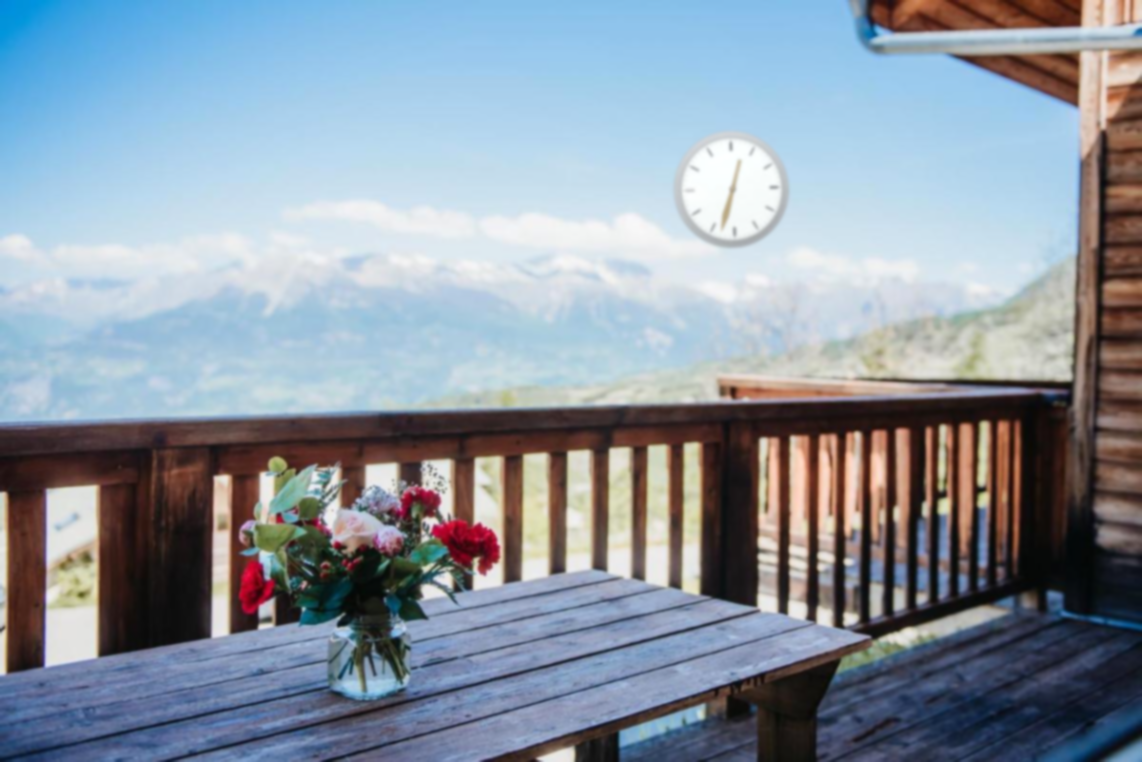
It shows 12:33
